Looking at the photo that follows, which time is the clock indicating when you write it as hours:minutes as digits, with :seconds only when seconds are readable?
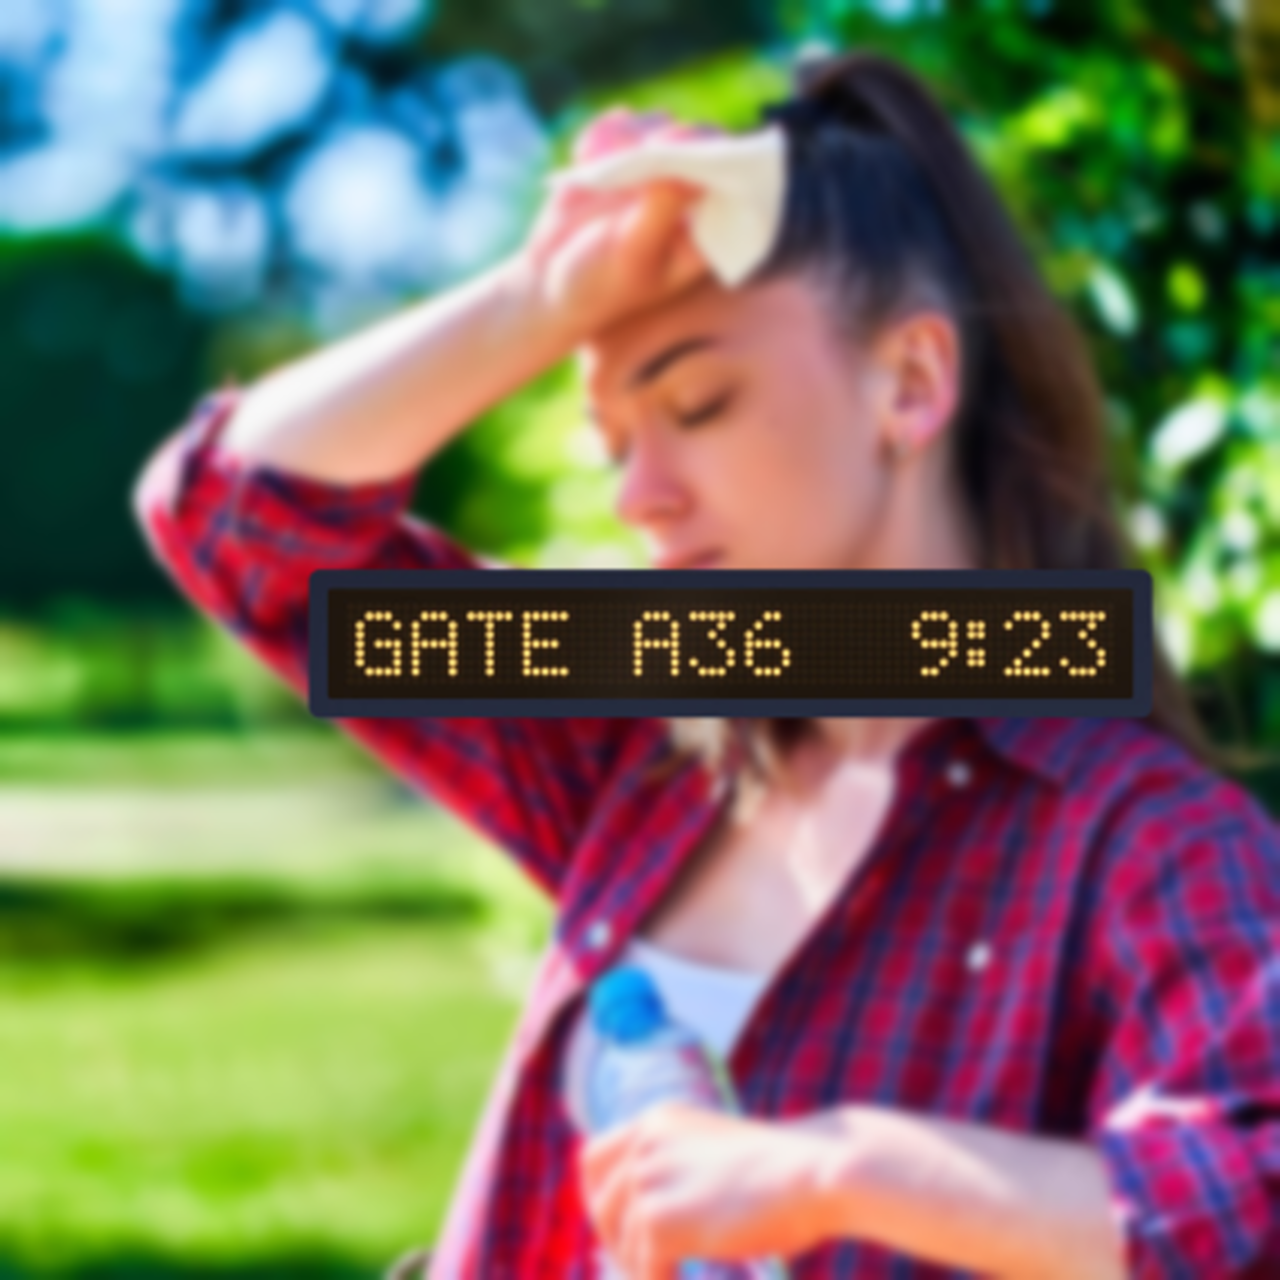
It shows 9:23
